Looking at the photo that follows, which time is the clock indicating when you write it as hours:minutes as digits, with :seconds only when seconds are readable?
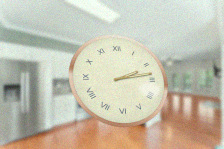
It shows 2:13
